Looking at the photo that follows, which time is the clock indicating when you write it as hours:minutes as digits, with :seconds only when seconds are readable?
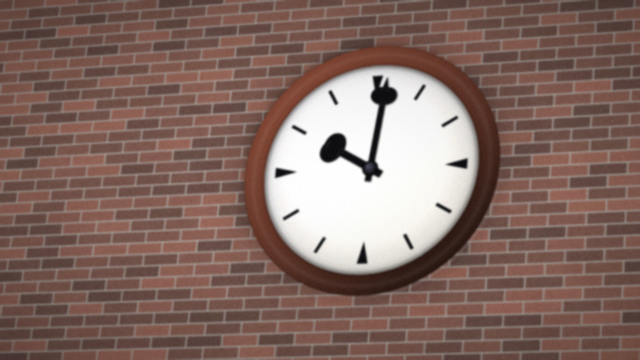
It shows 10:01
